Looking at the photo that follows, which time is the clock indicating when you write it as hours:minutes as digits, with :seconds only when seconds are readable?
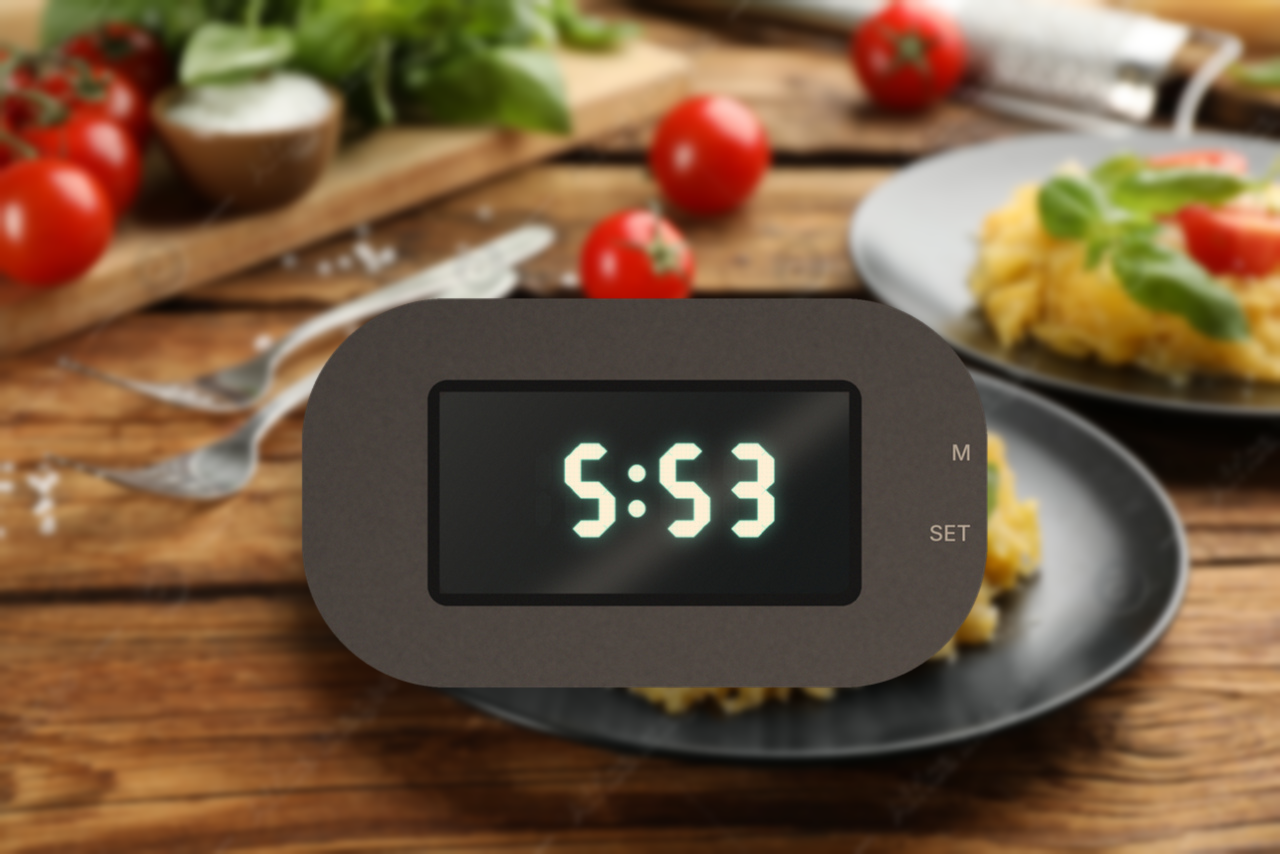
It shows 5:53
